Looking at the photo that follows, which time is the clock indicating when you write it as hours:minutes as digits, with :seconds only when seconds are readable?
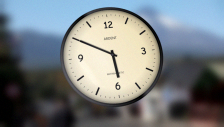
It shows 5:50
